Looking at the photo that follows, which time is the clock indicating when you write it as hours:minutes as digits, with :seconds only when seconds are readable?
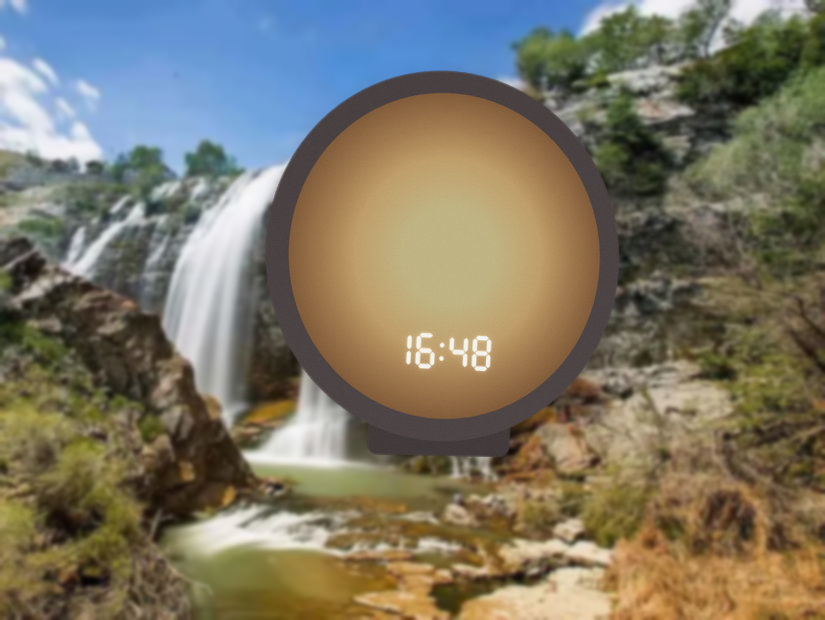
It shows 16:48
